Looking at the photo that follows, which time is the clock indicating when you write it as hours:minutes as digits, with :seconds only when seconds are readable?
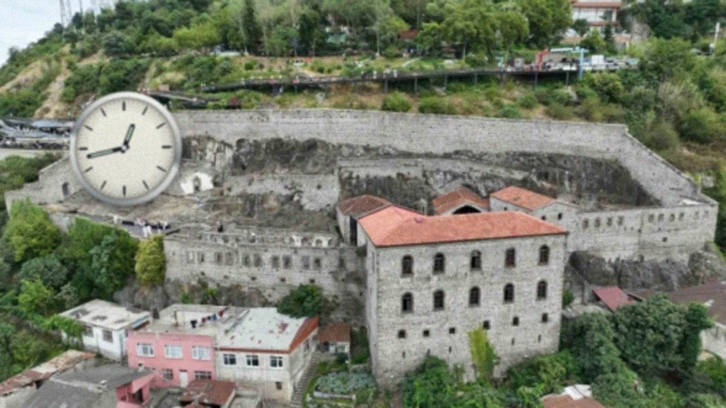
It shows 12:43
